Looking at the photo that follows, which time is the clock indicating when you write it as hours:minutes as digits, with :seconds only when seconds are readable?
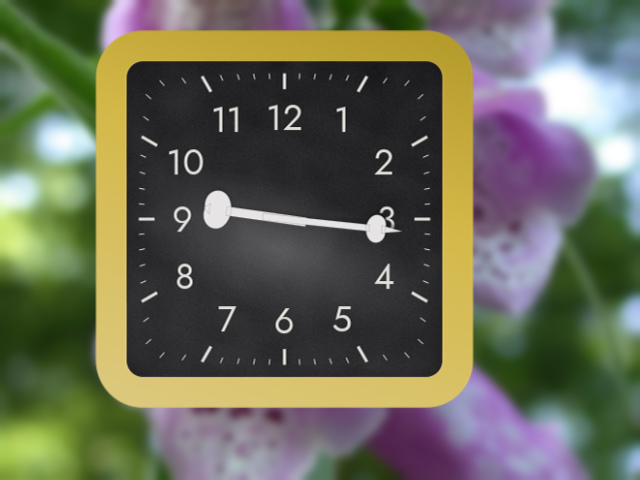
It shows 9:16
